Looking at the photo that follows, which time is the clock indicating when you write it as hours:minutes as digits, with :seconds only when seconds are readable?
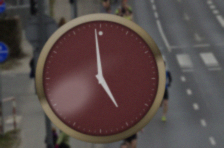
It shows 4:59
